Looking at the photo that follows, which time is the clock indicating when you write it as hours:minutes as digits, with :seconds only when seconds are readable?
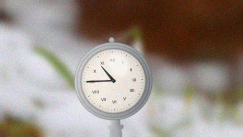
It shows 10:45
